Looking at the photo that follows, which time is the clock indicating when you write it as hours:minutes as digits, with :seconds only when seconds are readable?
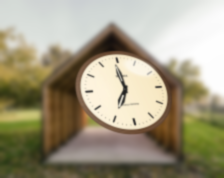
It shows 6:59
